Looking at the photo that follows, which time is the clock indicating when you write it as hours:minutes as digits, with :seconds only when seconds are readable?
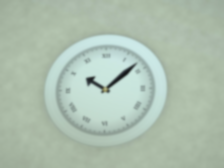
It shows 10:08
